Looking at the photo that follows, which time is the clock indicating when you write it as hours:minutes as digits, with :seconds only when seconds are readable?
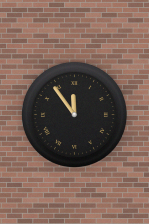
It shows 11:54
